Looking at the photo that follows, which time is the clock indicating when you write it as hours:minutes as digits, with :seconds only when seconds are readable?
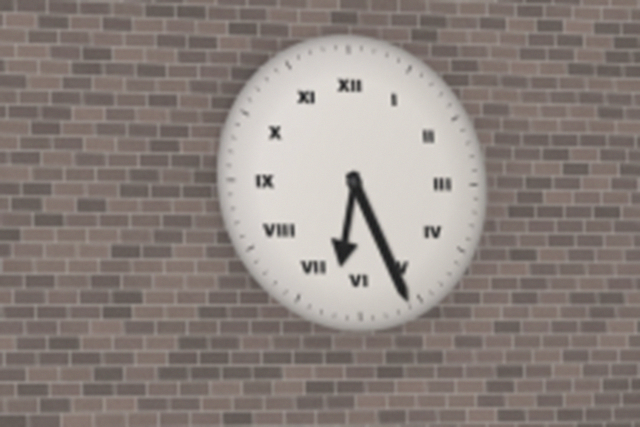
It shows 6:26
